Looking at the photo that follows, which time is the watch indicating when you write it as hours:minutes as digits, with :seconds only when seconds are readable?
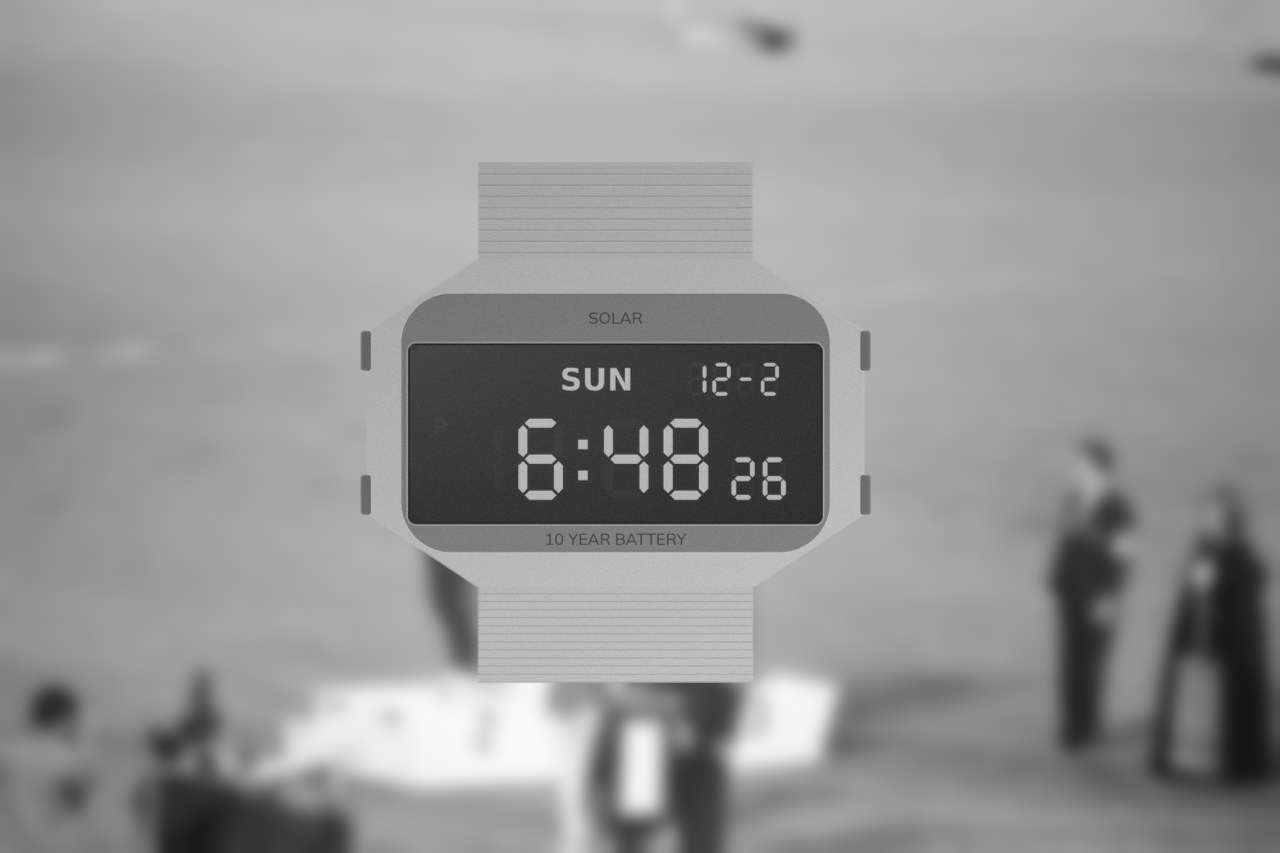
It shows 6:48:26
